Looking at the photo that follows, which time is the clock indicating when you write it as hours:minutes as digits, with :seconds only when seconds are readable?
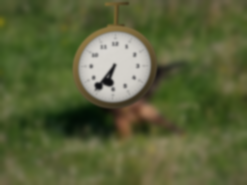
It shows 6:36
